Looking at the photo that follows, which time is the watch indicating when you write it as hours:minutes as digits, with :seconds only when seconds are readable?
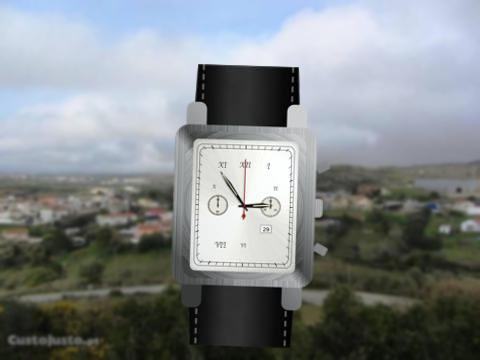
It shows 2:54
